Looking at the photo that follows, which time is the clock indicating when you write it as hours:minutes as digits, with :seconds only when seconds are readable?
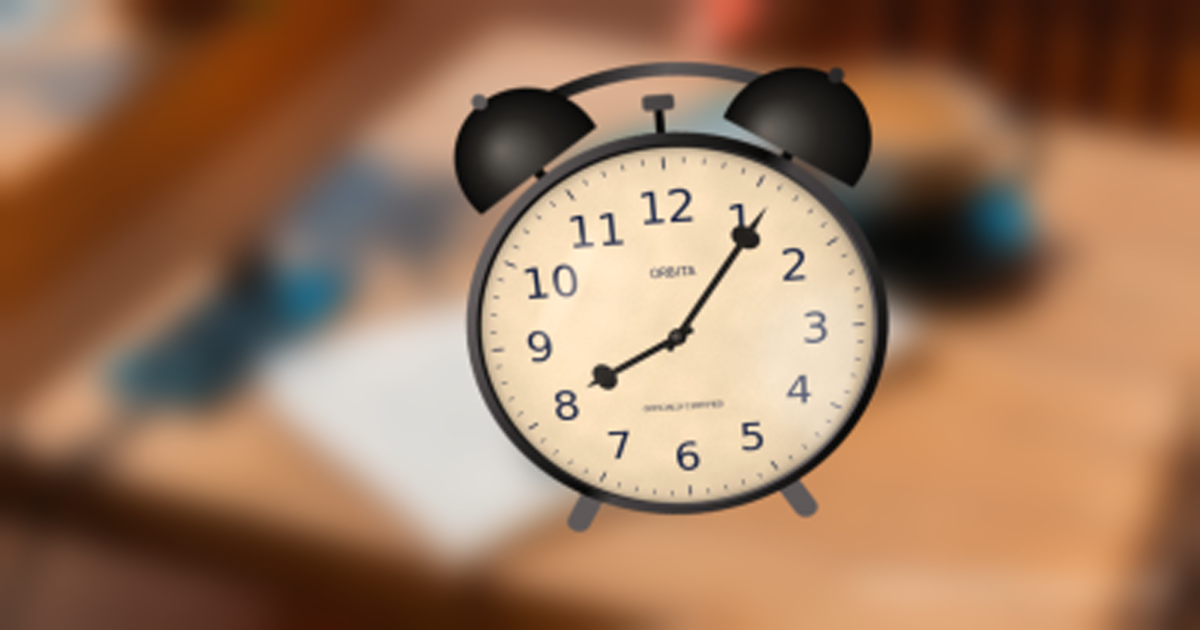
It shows 8:06
